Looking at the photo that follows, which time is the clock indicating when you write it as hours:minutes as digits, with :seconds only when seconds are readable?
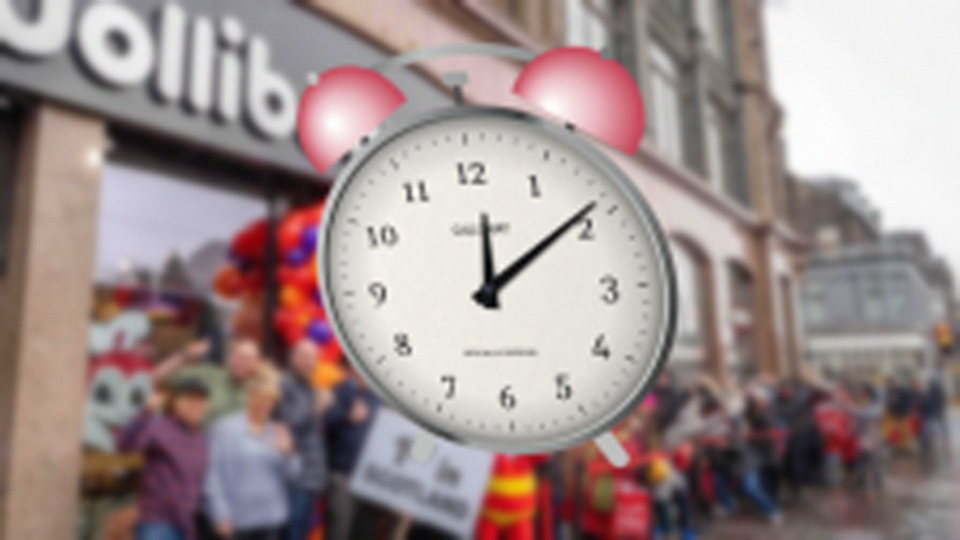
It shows 12:09
